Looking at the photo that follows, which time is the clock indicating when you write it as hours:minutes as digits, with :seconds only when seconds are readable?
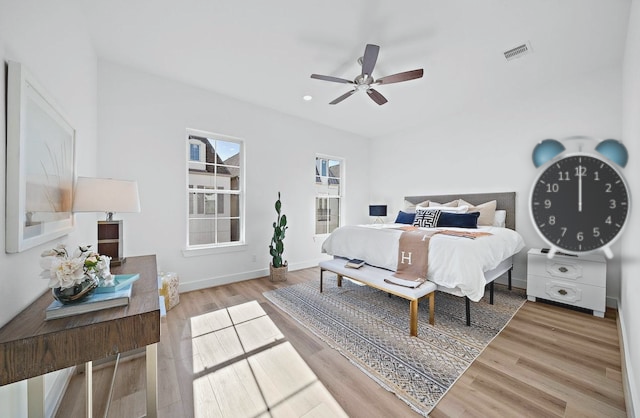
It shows 12:00
